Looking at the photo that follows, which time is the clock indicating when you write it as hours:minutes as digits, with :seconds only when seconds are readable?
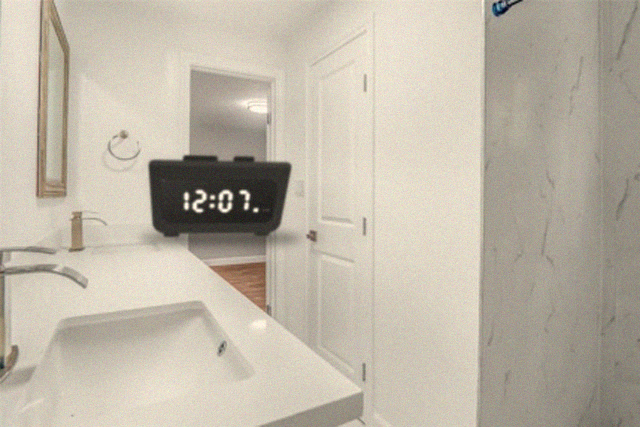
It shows 12:07
